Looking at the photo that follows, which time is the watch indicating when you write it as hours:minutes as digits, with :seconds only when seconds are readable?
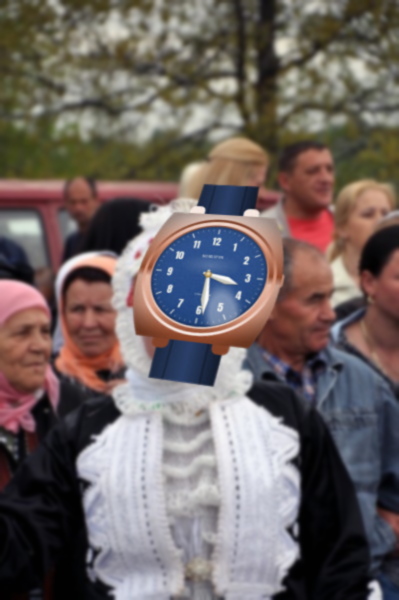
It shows 3:29
